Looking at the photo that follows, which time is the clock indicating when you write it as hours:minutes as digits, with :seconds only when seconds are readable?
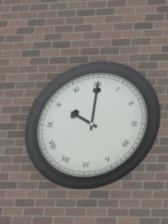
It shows 10:00
